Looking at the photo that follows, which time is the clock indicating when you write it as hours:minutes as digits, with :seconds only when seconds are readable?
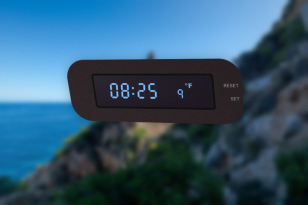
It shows 8:25
